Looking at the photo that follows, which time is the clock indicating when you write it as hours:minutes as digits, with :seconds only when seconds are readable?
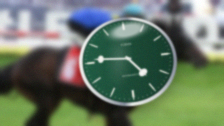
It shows 4:46
